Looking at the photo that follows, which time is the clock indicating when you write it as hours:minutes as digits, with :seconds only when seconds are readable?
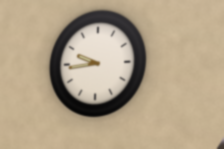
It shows 9:44
